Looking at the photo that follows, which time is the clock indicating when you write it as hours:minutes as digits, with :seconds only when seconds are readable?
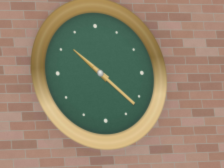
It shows 10:22
